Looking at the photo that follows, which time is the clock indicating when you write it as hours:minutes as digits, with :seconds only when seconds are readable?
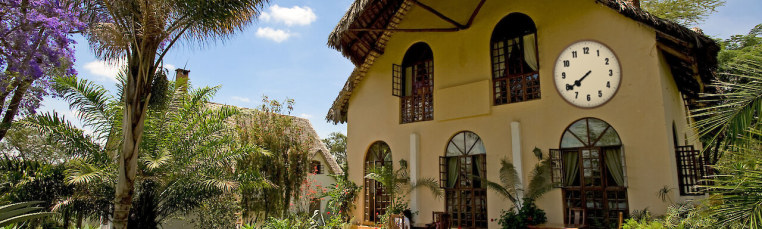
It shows 7:39
